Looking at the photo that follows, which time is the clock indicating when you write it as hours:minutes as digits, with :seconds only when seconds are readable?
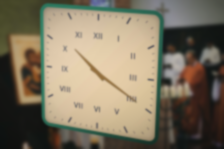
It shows 10:20
